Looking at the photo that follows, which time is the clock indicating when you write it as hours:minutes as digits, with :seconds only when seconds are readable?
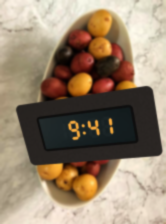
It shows 9:41
